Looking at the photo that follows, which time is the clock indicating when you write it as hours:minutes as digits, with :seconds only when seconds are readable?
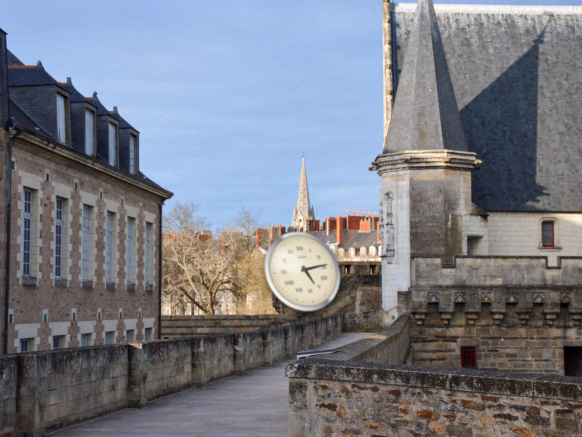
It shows 5:14
